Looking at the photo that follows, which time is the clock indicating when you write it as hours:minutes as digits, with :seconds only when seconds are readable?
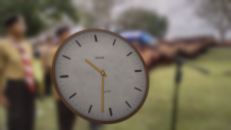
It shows 10:32
